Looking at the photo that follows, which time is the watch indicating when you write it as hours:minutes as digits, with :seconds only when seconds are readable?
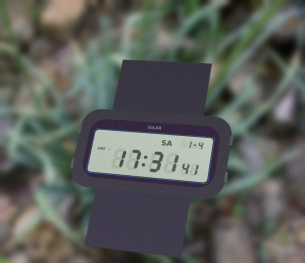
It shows 17:31:41
